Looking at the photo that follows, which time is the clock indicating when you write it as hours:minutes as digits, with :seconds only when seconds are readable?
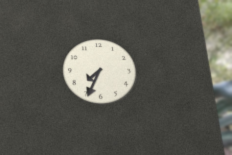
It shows 7:34
